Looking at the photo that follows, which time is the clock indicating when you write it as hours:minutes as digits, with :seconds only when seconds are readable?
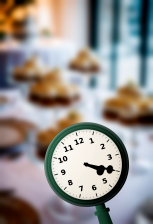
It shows 4:20
